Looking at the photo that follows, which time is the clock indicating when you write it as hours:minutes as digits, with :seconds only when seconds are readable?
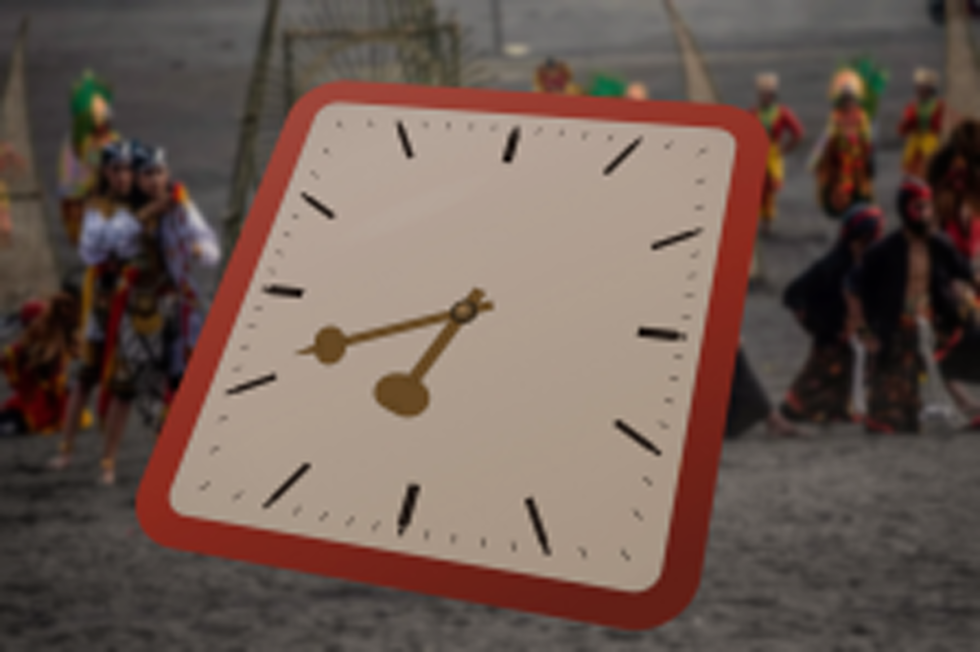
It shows 6:41
